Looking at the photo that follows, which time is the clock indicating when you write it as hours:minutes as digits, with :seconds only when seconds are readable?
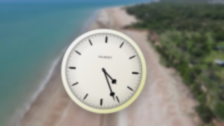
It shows 4:26
